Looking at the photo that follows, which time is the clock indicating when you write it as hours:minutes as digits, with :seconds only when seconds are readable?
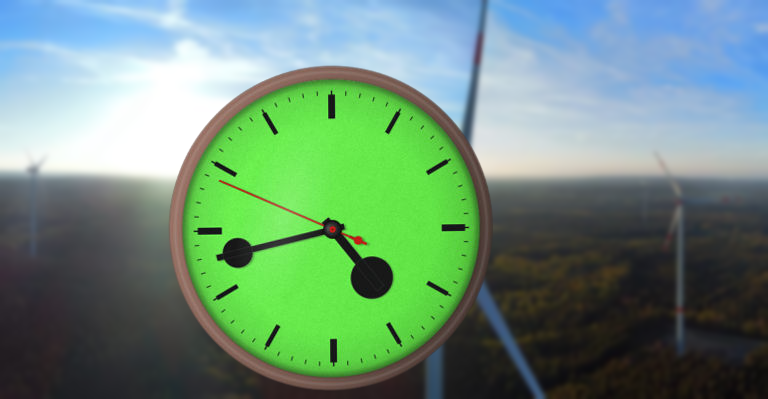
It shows 4:42:49
